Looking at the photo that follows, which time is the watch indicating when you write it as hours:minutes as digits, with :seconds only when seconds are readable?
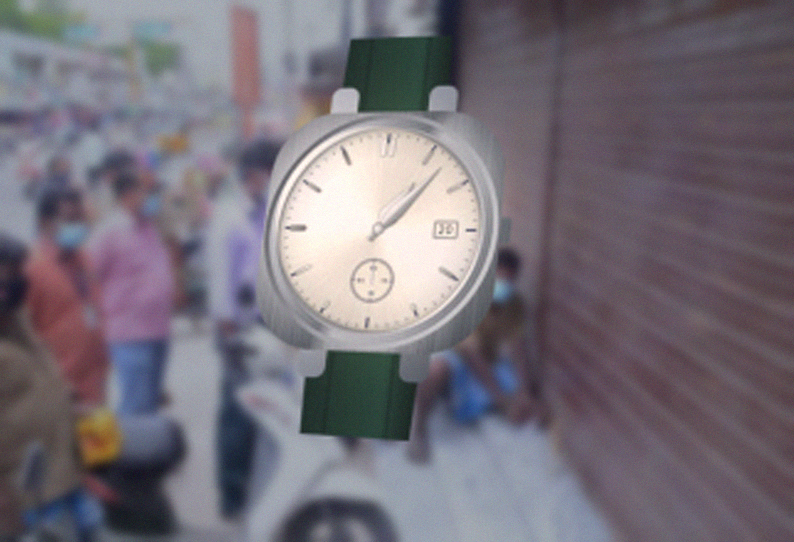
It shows 1:07
